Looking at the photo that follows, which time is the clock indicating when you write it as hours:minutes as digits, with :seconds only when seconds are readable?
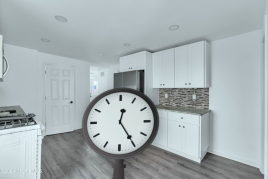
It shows 12:25
